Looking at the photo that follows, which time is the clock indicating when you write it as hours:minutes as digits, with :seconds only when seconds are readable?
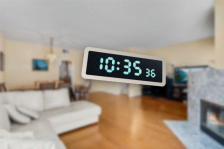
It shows 10:35:36
